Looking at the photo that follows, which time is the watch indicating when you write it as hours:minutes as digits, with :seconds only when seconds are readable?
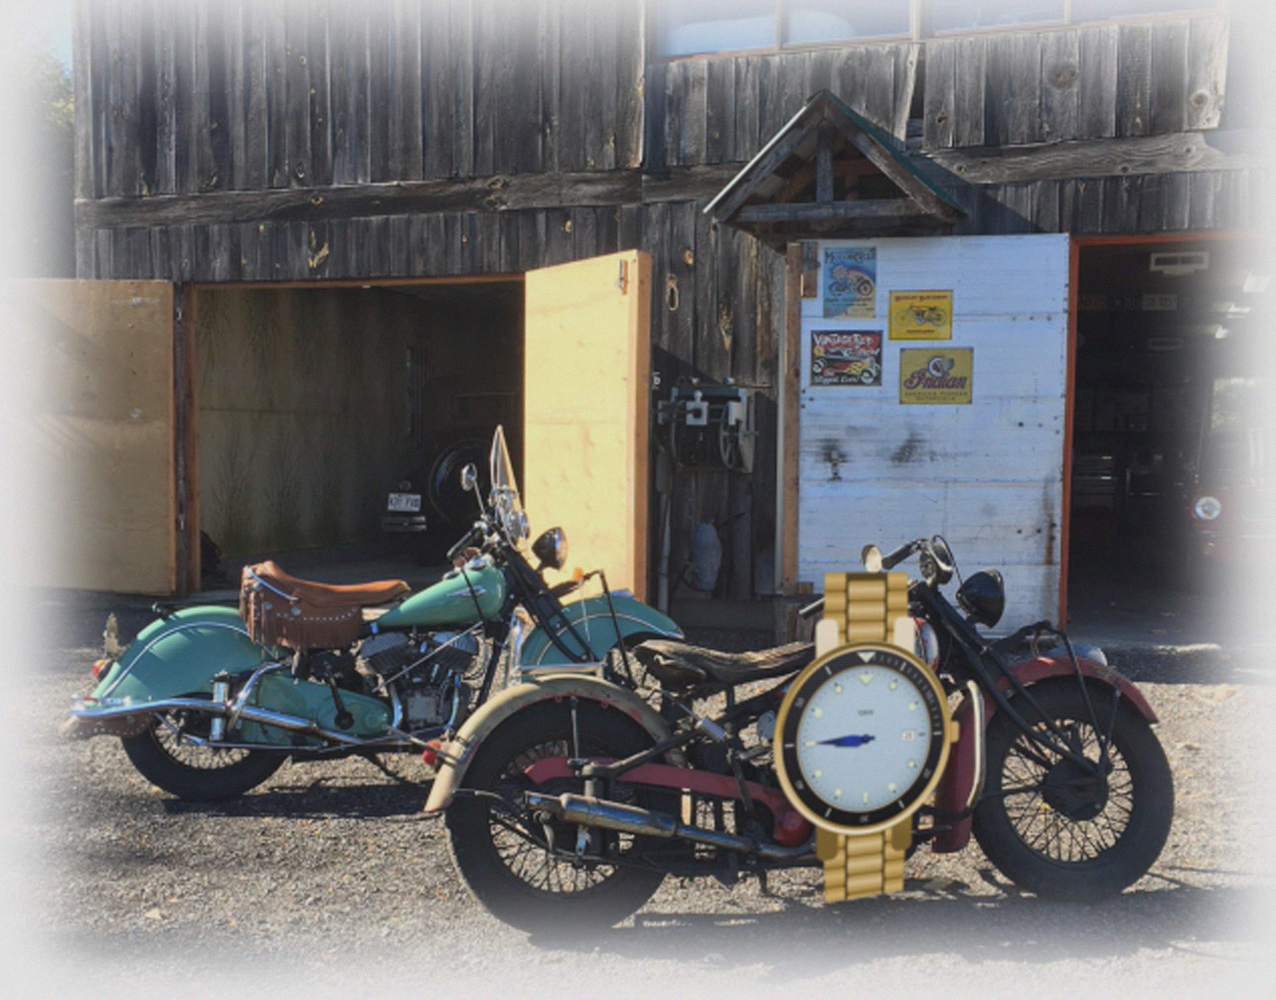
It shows 8:45
